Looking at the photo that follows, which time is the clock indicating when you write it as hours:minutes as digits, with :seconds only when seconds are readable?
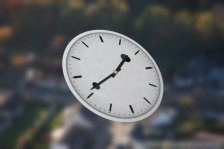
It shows 1:41
